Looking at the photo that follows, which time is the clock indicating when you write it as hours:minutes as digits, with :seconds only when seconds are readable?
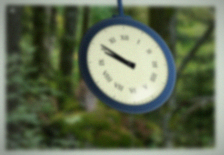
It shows 9:51
